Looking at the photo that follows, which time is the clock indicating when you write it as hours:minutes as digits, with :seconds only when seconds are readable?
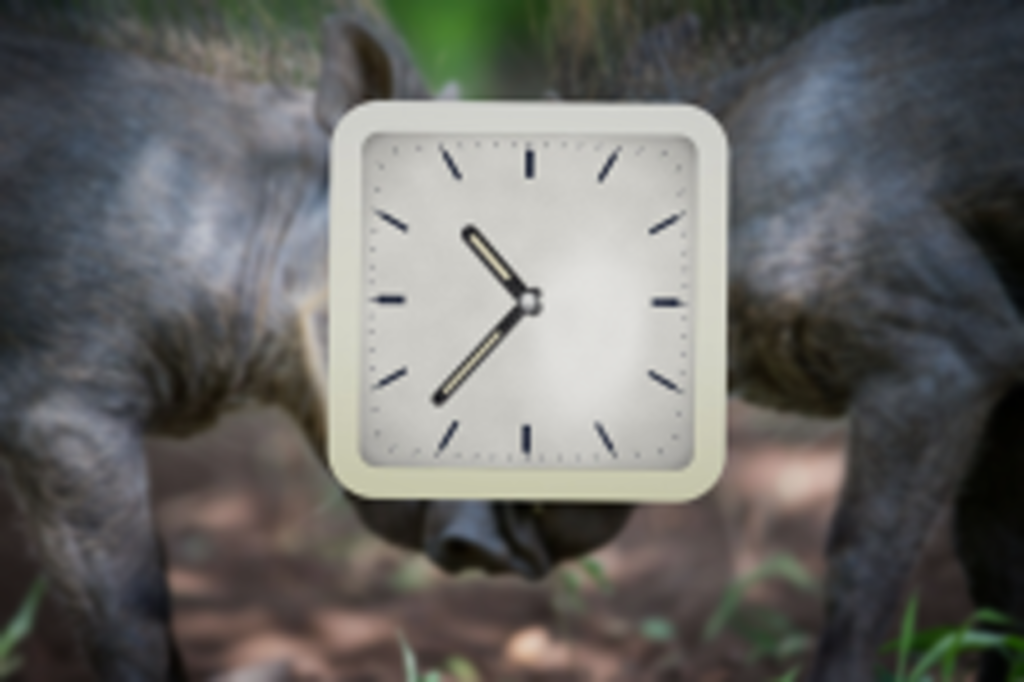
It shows 10:37
